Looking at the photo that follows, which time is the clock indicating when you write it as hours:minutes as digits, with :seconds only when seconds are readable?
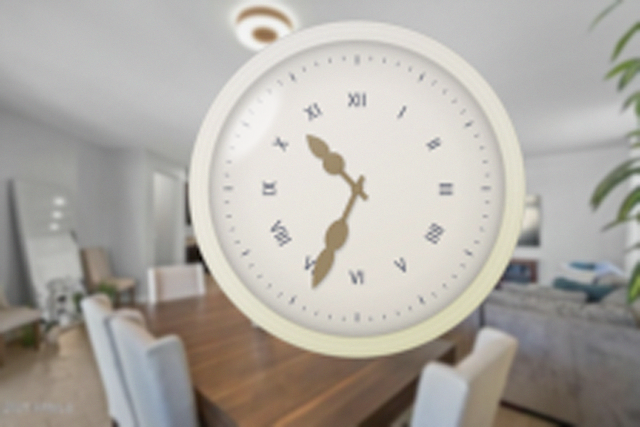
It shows 10:34
